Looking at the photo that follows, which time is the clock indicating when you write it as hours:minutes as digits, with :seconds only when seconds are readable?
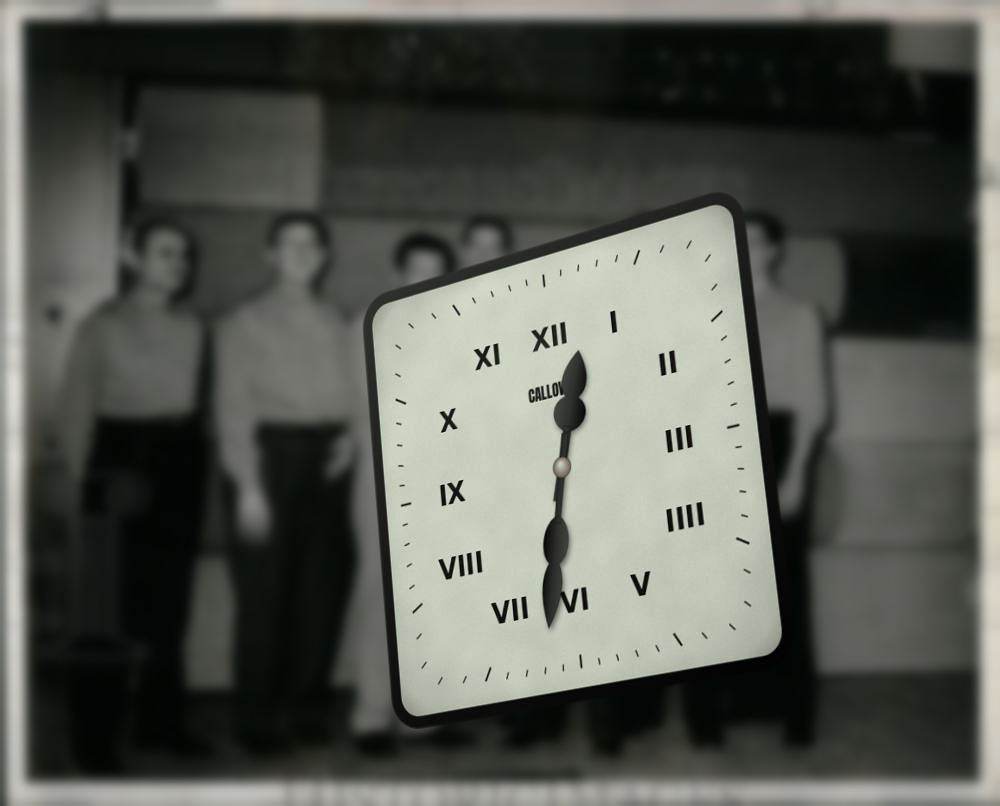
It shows 12:32
